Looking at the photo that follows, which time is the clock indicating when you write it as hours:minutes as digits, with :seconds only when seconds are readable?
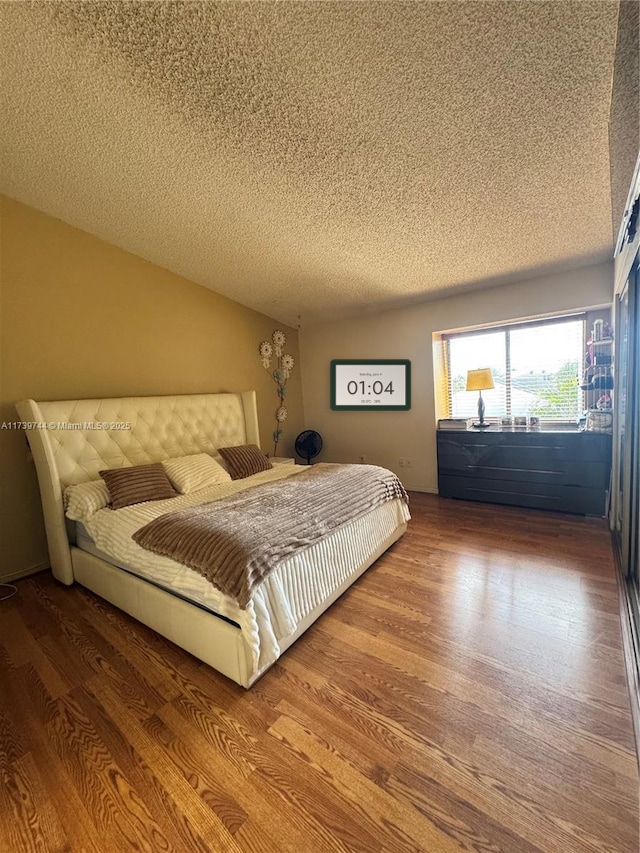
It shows 1:04
